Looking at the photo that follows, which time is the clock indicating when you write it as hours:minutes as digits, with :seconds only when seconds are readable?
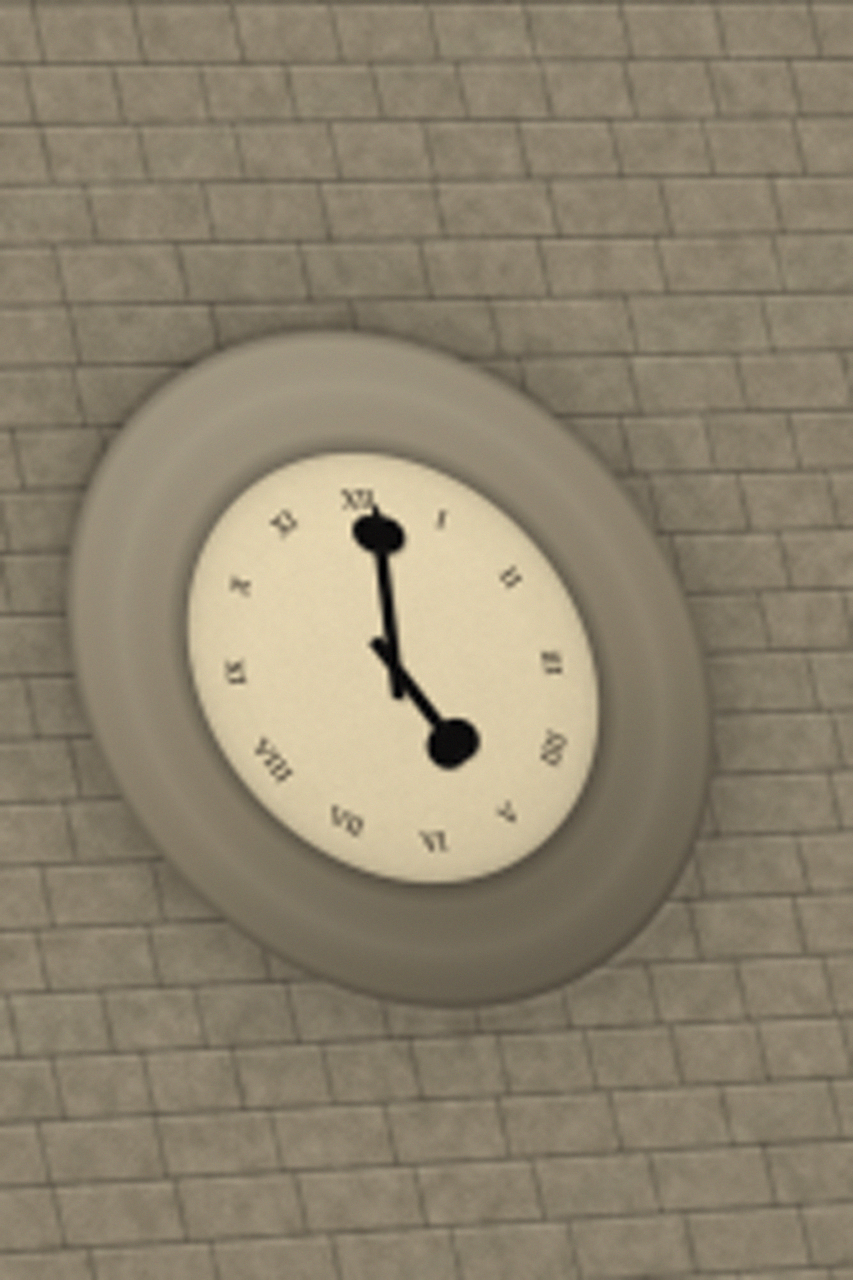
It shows 5:01
